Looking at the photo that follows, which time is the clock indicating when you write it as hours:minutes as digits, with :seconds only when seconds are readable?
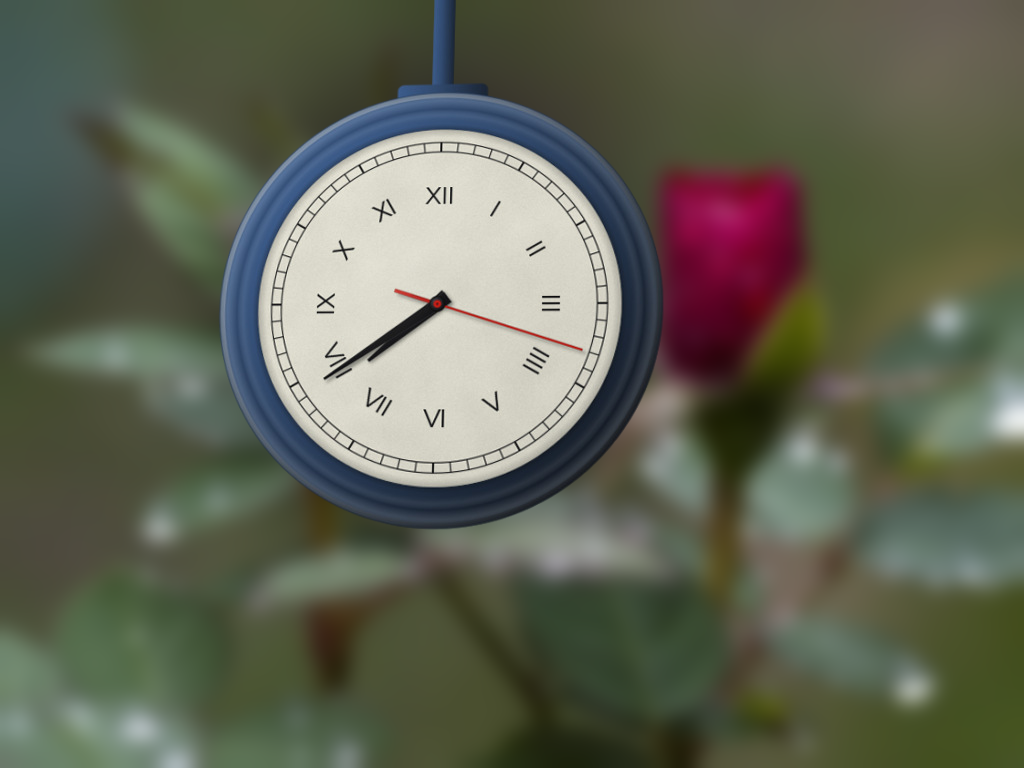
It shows 7:39:18
